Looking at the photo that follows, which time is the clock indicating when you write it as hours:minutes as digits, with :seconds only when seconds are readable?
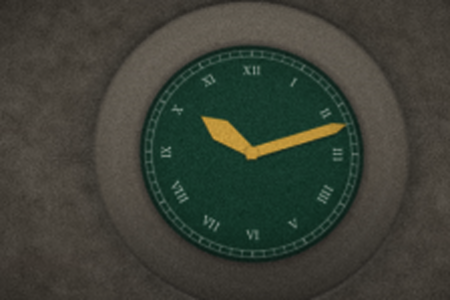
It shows 10:12
